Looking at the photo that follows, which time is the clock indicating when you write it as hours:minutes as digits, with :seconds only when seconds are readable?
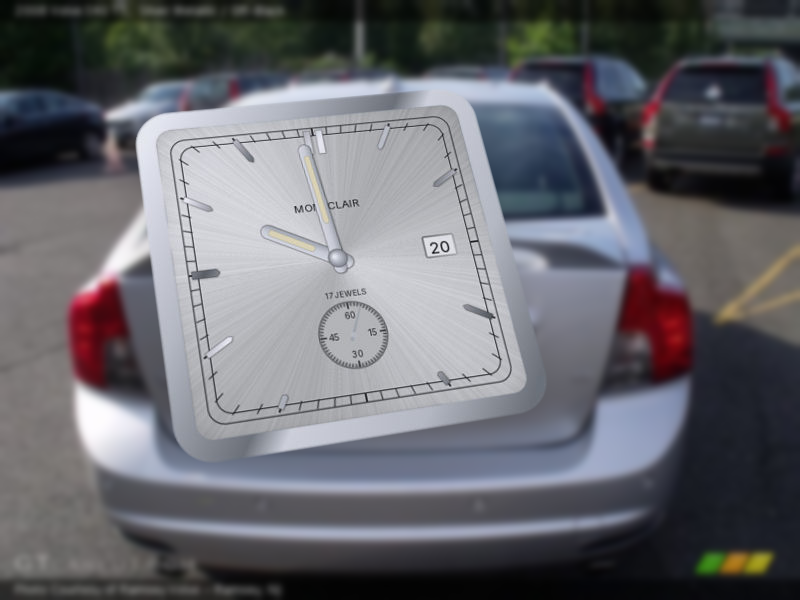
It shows 9:59:04
